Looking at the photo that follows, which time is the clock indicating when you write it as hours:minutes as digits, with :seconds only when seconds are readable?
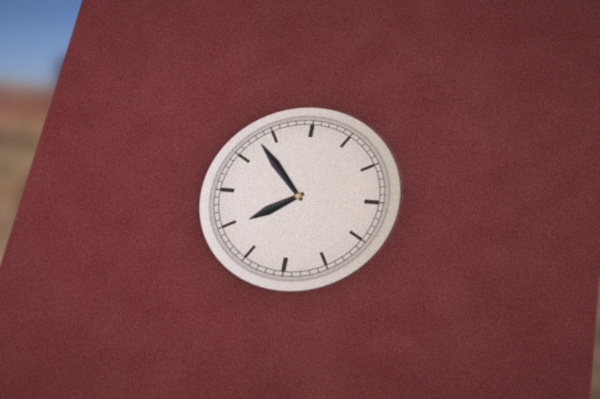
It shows 7:53
